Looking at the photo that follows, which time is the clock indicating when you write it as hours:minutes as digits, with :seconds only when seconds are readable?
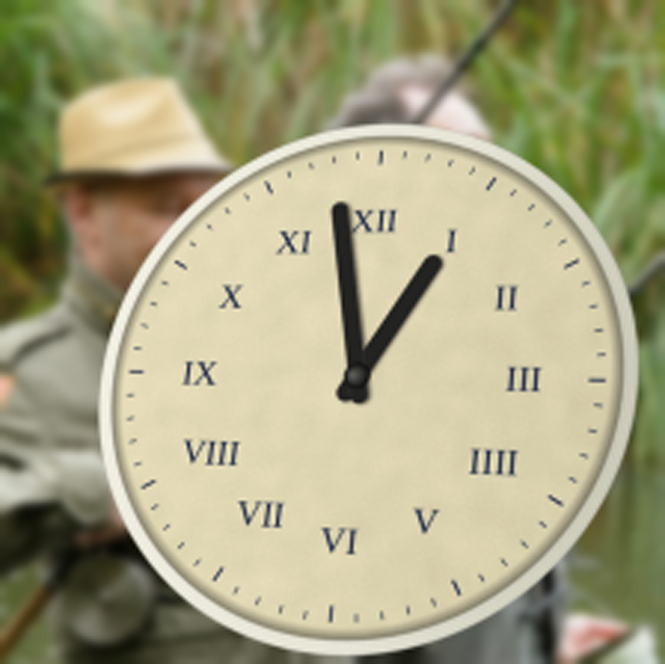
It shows 12:58
